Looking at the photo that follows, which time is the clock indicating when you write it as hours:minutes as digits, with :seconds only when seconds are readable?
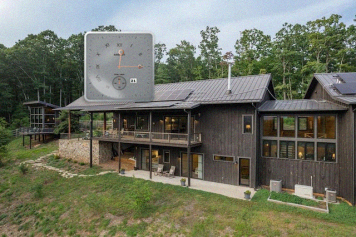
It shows 12:15
